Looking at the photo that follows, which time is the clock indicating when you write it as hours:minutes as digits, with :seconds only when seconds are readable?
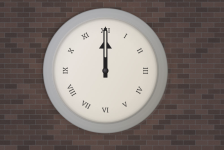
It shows 12:00
